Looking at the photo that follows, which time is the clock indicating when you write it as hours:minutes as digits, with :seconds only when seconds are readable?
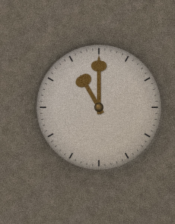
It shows 11:00
